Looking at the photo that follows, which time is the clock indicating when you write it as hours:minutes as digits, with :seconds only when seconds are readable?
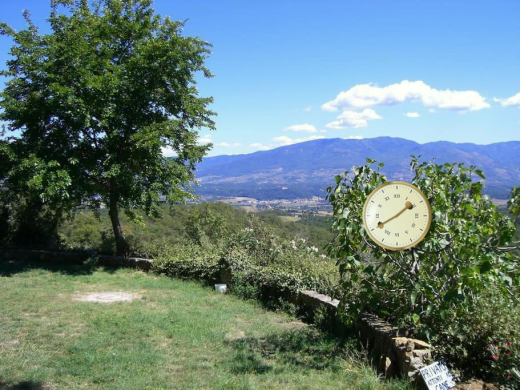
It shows 1:40
